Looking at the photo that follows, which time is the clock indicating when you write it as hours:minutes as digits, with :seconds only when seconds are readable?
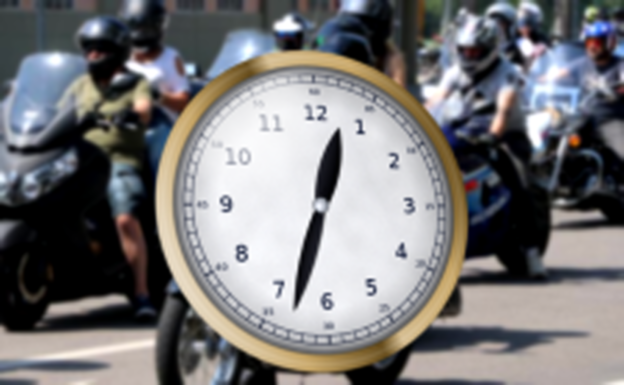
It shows 12:33
